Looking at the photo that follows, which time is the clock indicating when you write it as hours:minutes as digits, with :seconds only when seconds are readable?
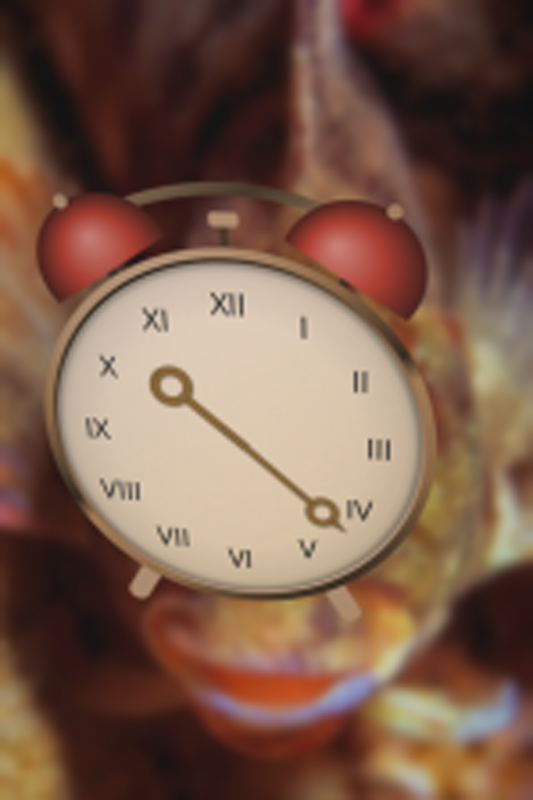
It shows 10:22
